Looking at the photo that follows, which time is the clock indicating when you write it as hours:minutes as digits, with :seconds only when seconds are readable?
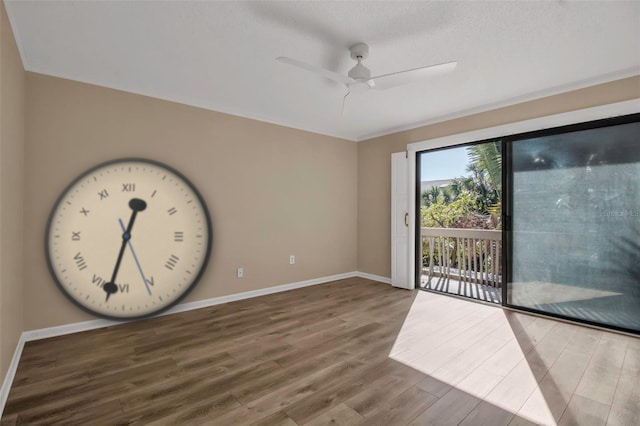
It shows 12:32:26
